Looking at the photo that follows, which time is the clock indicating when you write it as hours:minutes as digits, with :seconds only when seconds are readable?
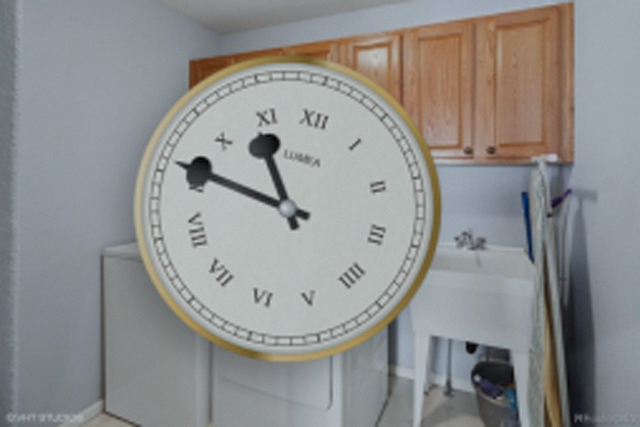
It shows 10:46
